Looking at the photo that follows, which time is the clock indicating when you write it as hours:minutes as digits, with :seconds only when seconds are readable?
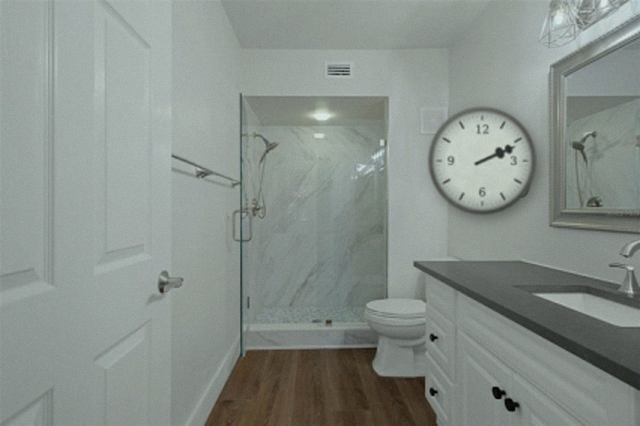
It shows 2:11
